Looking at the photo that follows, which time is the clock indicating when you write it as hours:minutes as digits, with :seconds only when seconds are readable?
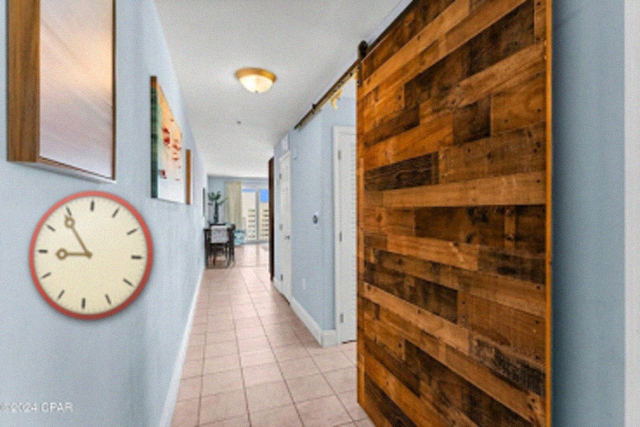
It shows 8:54
